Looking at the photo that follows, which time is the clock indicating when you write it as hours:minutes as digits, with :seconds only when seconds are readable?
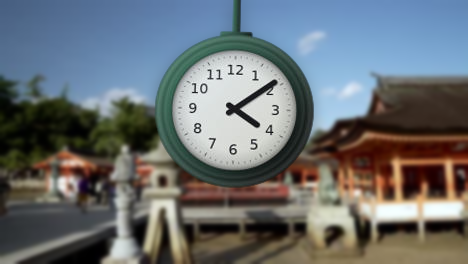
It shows 4:09
